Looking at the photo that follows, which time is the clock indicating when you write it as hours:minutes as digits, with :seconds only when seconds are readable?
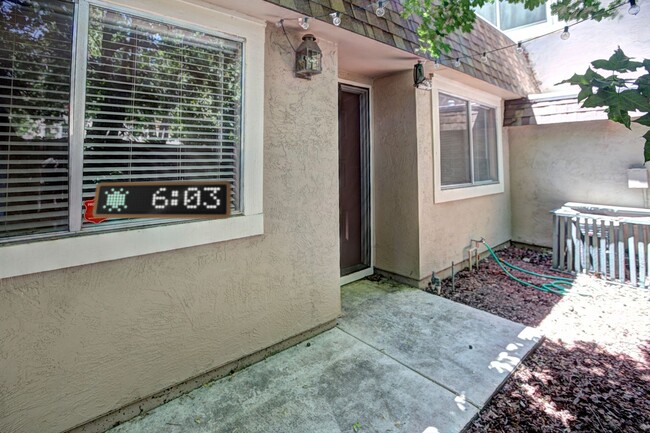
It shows 6:03
